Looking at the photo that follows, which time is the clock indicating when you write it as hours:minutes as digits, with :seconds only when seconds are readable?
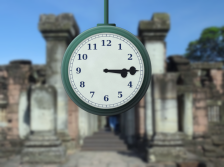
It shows 3:15
